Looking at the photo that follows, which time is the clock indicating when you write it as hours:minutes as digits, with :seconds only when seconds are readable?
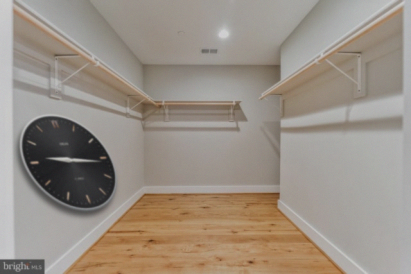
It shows 9:16
